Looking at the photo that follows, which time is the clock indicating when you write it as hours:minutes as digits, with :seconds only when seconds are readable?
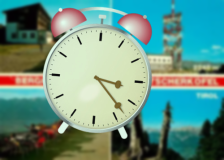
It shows 3:23
